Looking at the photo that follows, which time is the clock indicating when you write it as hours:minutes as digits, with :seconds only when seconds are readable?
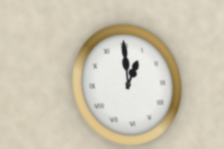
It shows 1:00
